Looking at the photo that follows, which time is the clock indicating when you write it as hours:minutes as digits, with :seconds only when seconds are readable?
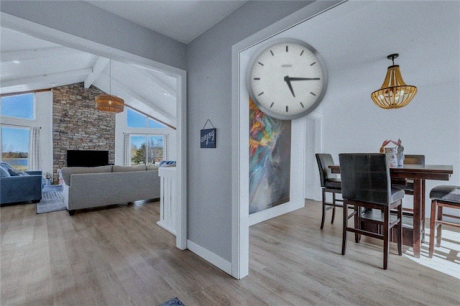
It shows 5:15
